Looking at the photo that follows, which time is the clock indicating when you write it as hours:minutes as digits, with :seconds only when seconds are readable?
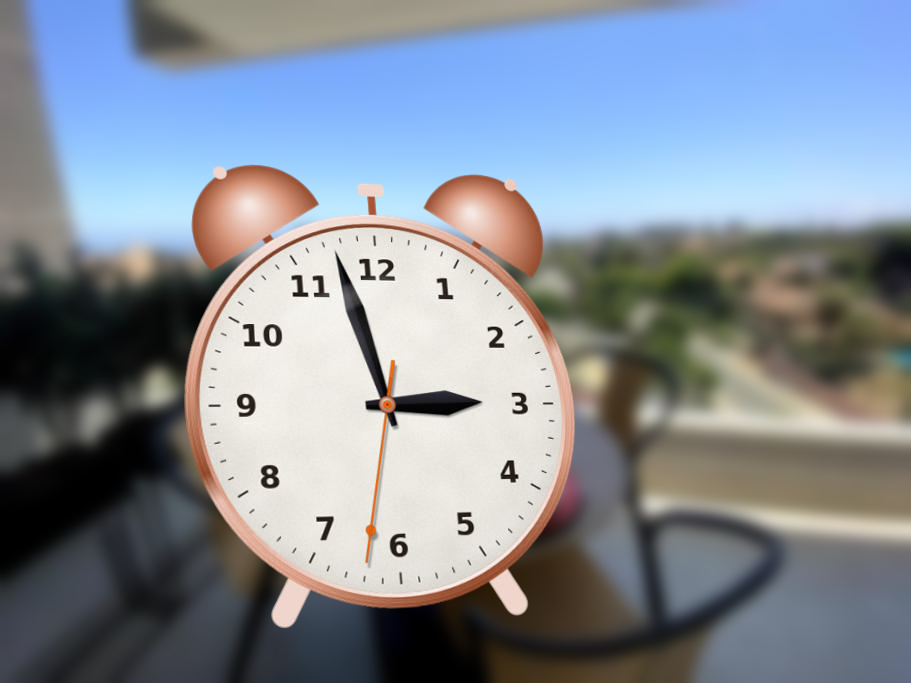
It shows 2:57:32
